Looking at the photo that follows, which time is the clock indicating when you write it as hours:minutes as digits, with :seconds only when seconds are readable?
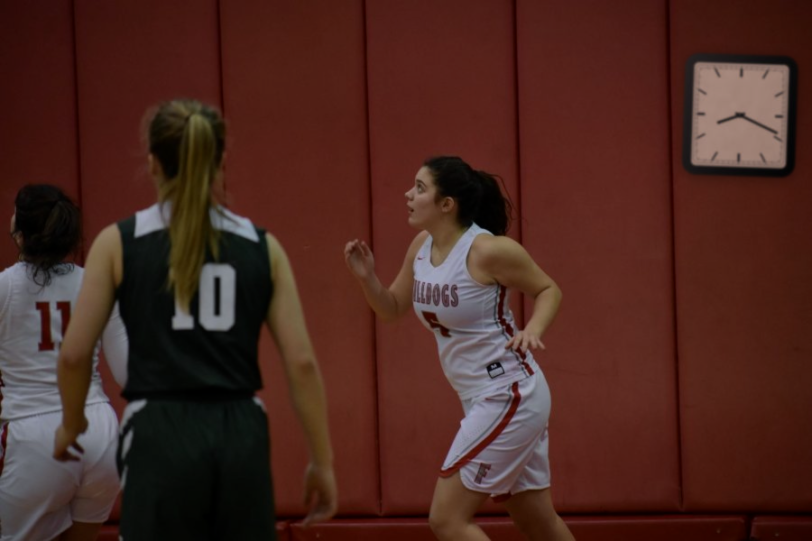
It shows 8:19
